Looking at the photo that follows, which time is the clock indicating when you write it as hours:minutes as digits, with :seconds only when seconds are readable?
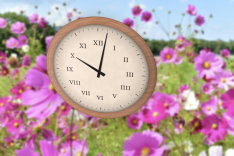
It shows 10:02
